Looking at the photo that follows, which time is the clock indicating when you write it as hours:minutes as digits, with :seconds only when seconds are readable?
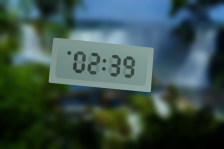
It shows 2:39
